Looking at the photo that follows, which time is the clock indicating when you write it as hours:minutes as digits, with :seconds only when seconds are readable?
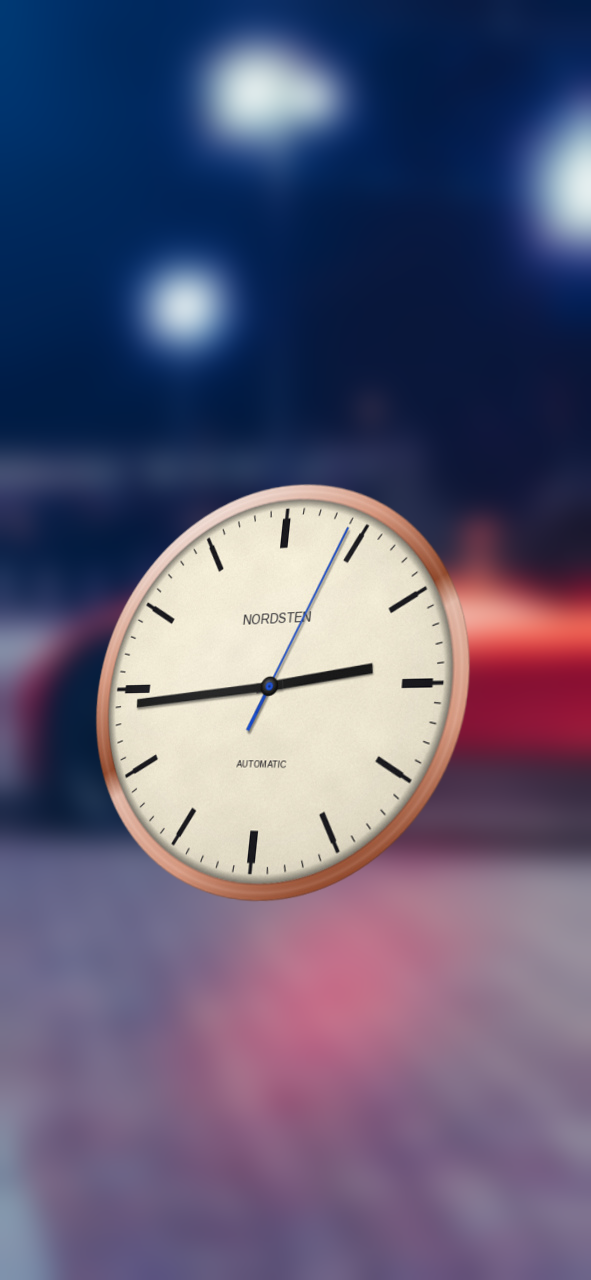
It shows 2:44:04
